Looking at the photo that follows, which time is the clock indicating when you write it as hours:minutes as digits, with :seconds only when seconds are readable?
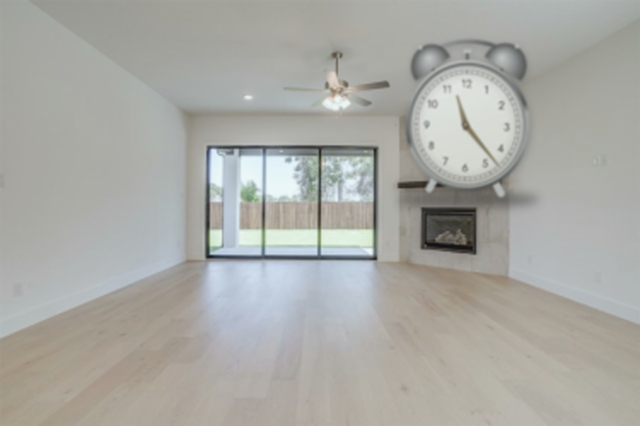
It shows 11:23
